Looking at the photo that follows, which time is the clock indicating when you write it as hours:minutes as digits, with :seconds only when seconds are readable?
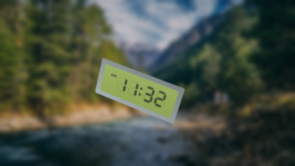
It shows 11:32
